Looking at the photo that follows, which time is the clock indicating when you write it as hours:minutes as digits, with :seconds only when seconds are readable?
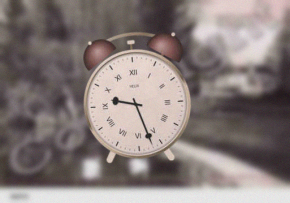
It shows 9:27
